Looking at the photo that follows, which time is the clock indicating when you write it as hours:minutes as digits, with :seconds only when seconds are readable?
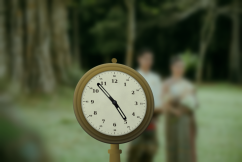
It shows 4:53
